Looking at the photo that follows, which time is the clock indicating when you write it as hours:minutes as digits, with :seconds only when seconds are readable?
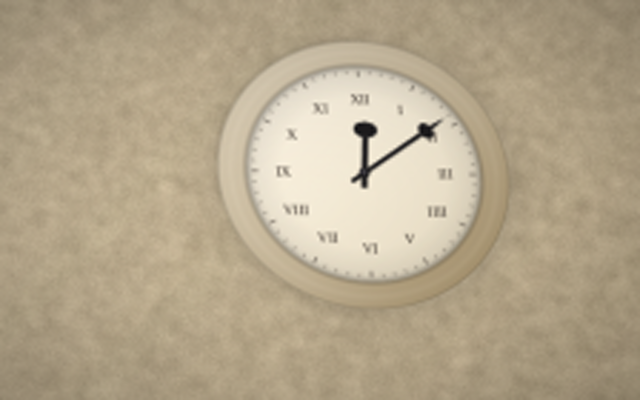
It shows 12:09
